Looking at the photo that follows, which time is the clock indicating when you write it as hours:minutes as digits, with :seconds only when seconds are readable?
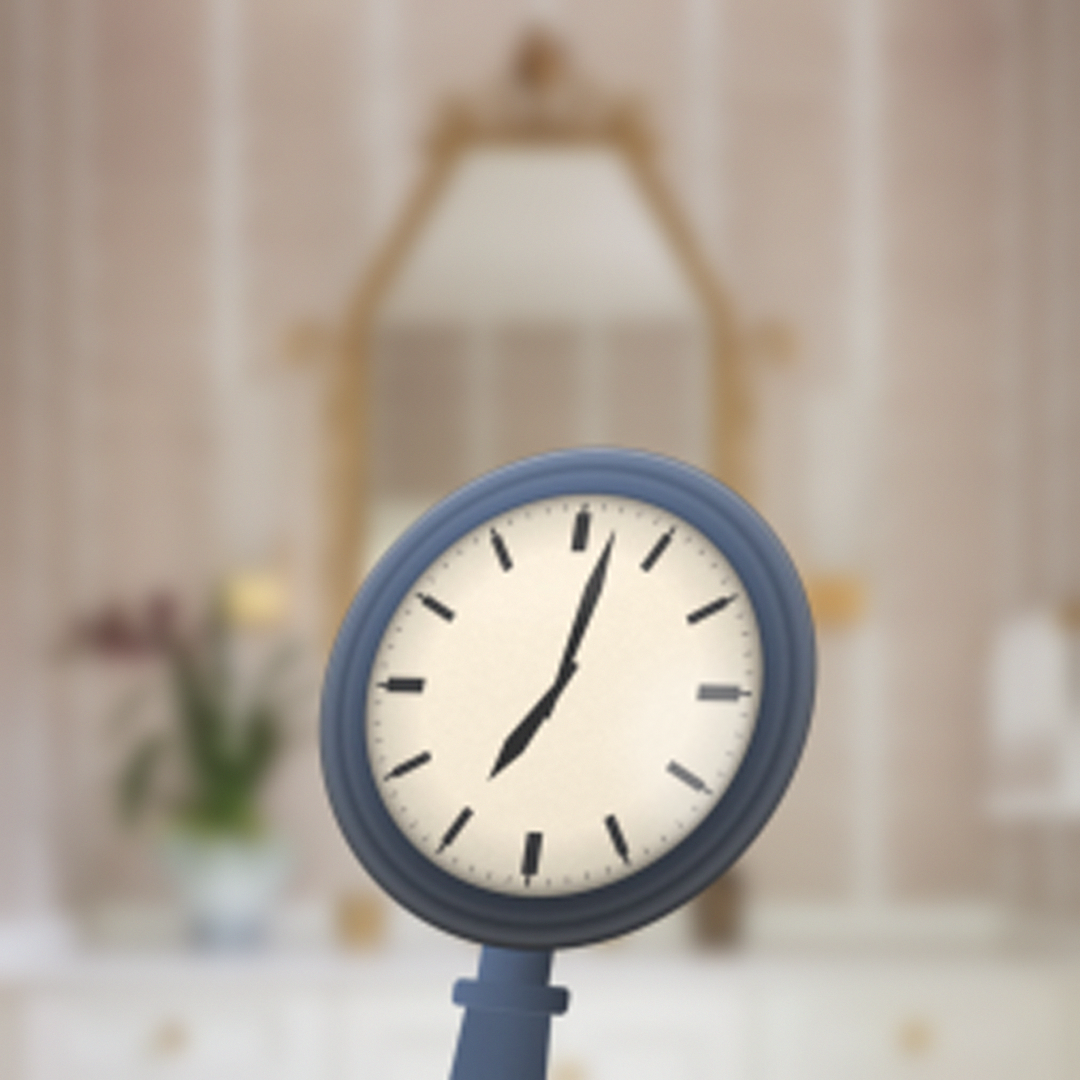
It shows 7:02
